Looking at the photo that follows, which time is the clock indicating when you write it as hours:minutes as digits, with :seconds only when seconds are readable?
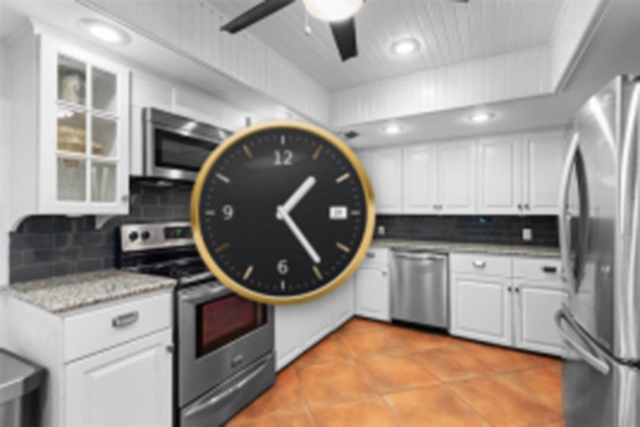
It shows 1:24
